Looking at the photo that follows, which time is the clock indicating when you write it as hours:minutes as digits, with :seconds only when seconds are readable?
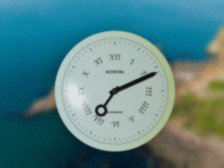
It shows 7:11
